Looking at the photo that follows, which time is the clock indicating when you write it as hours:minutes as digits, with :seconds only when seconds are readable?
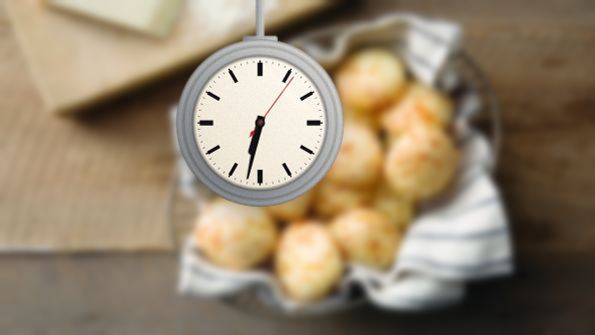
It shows 6:32:06
